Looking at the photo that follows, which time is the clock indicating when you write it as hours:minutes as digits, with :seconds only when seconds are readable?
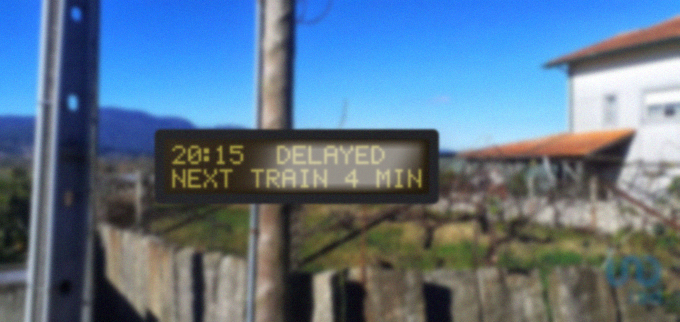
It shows 20:15
